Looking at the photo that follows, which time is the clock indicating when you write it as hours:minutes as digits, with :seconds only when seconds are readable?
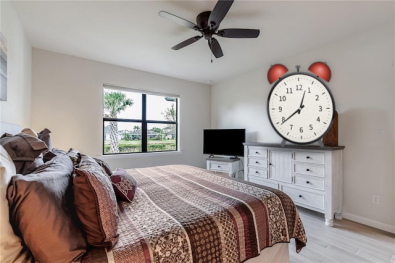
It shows 12:39
